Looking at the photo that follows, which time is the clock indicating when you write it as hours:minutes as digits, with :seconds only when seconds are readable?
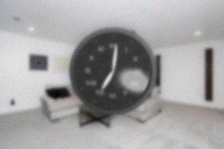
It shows 7:01
